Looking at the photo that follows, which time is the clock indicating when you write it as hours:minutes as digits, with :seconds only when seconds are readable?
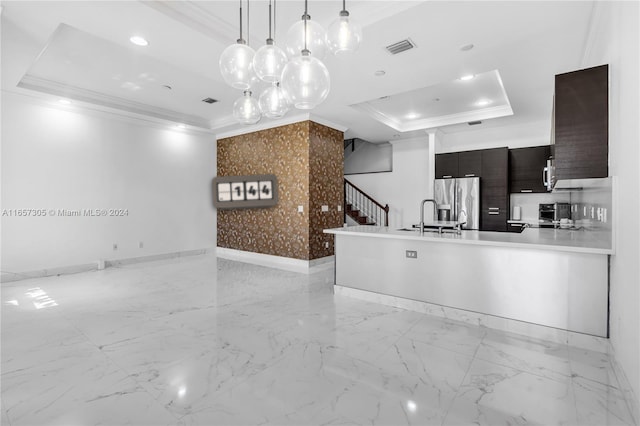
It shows 1:44
